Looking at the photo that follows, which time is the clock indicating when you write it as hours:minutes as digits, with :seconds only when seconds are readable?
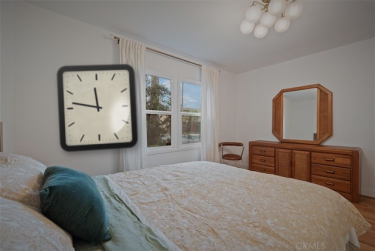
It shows 11:47
